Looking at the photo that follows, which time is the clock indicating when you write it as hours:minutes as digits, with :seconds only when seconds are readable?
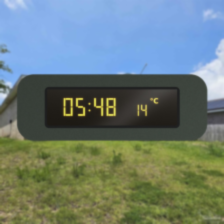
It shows 5:48
